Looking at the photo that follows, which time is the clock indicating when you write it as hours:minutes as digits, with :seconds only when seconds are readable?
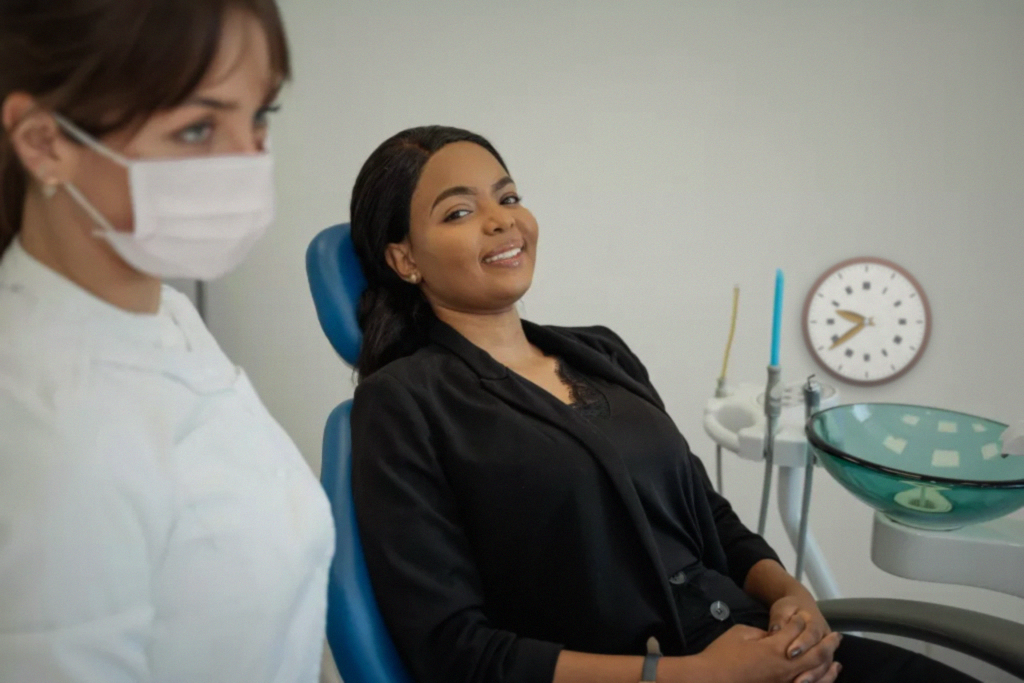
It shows 9:39
